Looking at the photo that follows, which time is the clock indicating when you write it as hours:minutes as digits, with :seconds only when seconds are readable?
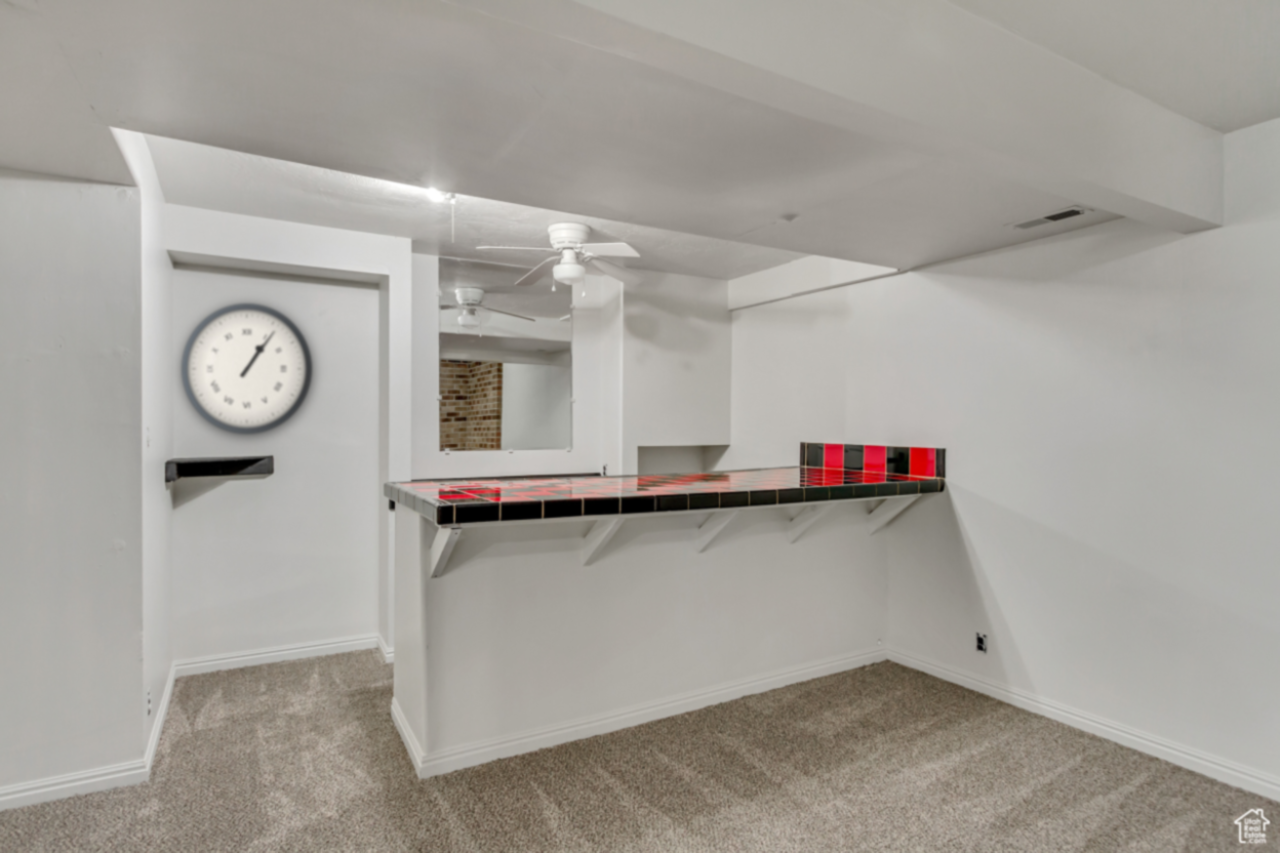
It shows 1:06
